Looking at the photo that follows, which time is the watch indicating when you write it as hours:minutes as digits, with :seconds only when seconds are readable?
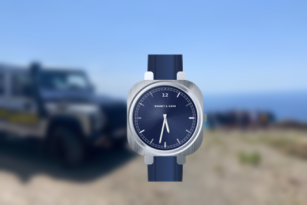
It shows 5:32
